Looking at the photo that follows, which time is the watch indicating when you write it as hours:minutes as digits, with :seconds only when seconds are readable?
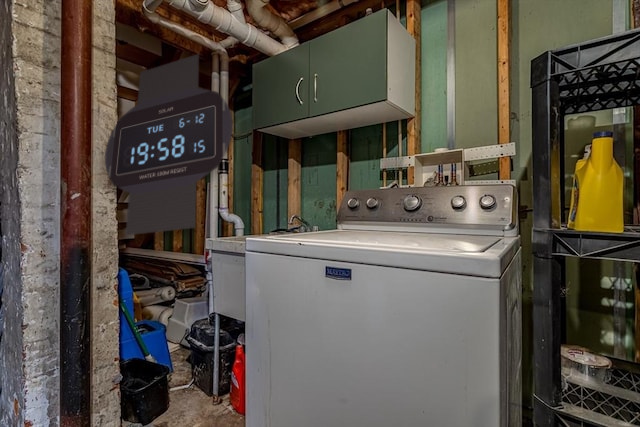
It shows 19:58:15
